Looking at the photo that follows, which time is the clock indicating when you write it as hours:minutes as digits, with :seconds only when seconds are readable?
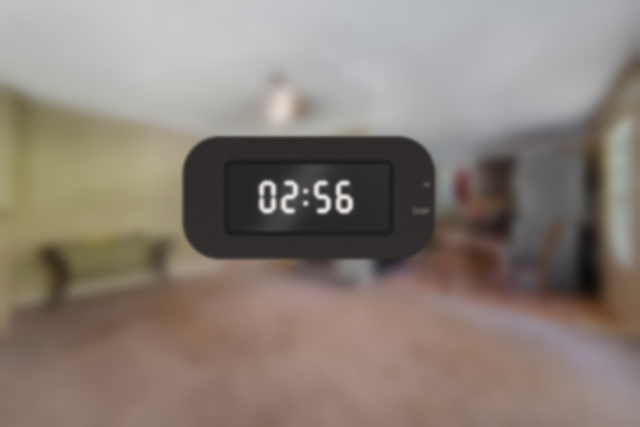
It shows 2:56
